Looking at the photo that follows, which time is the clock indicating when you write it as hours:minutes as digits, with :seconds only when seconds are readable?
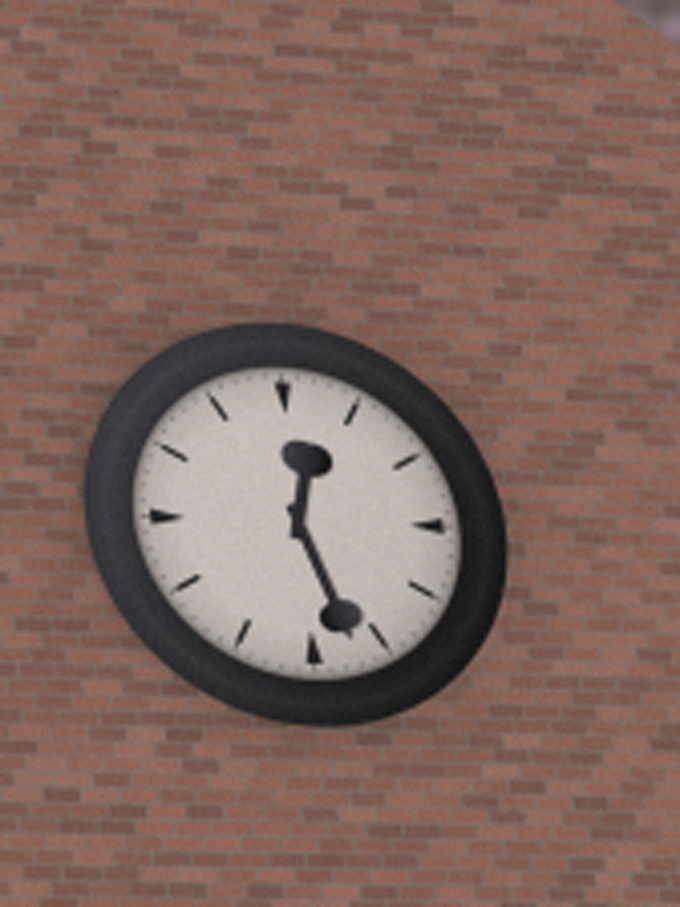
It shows 12:27
